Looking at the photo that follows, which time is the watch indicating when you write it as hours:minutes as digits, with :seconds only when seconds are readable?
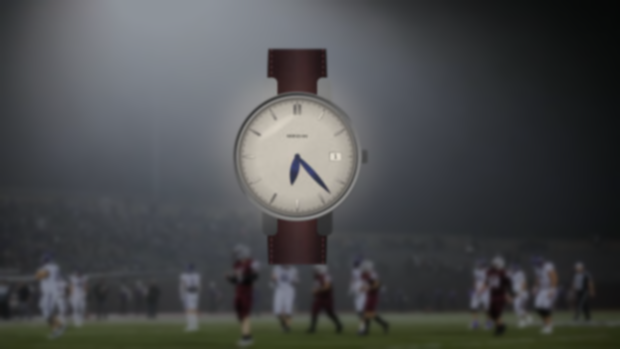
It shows 6:23
